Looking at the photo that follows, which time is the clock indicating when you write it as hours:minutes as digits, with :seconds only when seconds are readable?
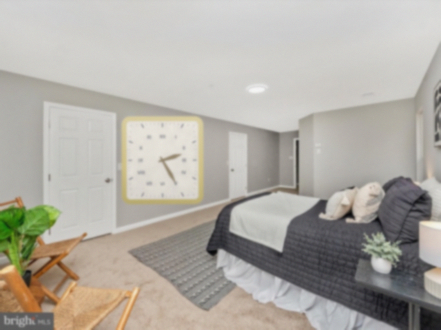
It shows 2:25
